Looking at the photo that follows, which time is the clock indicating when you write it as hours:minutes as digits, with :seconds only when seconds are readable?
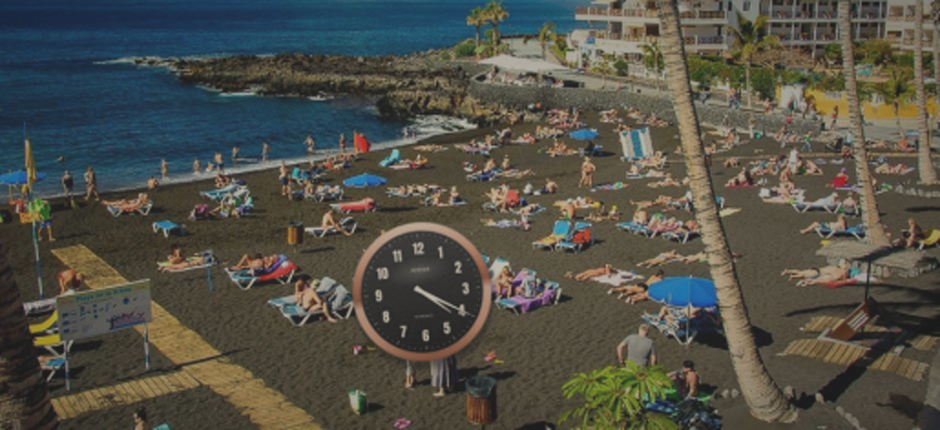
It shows 4:20
